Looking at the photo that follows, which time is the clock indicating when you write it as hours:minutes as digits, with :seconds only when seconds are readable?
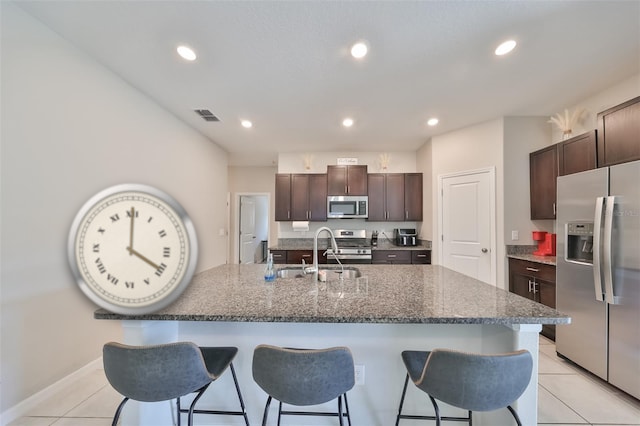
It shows 4:00
